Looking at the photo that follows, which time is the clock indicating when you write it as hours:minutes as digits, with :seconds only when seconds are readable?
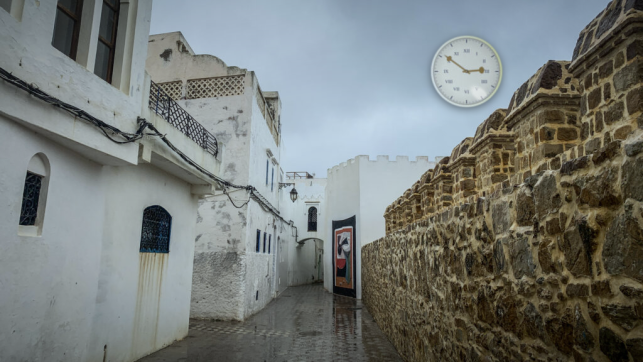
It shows 2:51
